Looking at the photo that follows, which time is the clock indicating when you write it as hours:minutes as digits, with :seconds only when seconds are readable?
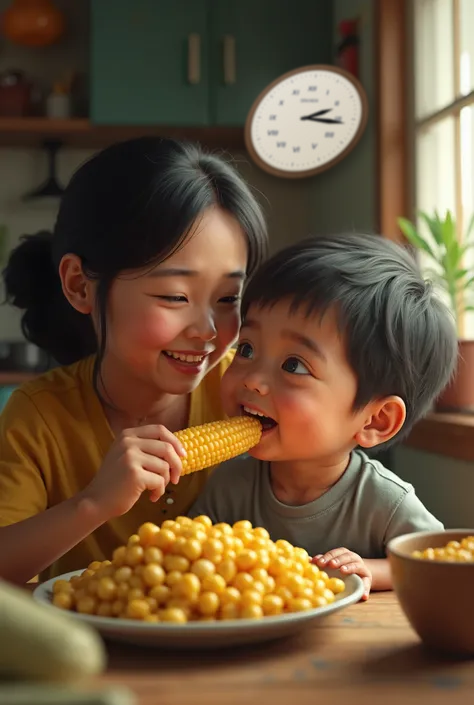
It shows 2:16
